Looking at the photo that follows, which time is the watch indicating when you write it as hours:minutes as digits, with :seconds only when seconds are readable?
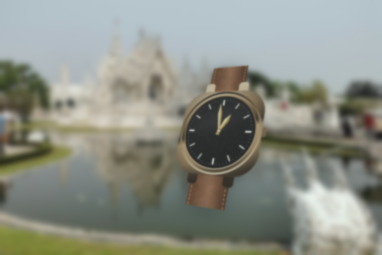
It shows 12:59
